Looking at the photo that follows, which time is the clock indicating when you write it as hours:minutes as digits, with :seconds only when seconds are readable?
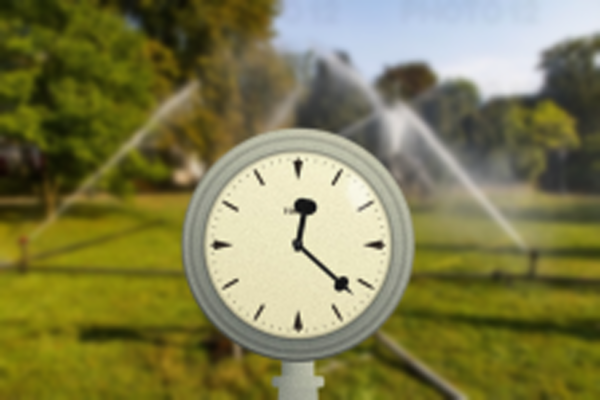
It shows 12:22
